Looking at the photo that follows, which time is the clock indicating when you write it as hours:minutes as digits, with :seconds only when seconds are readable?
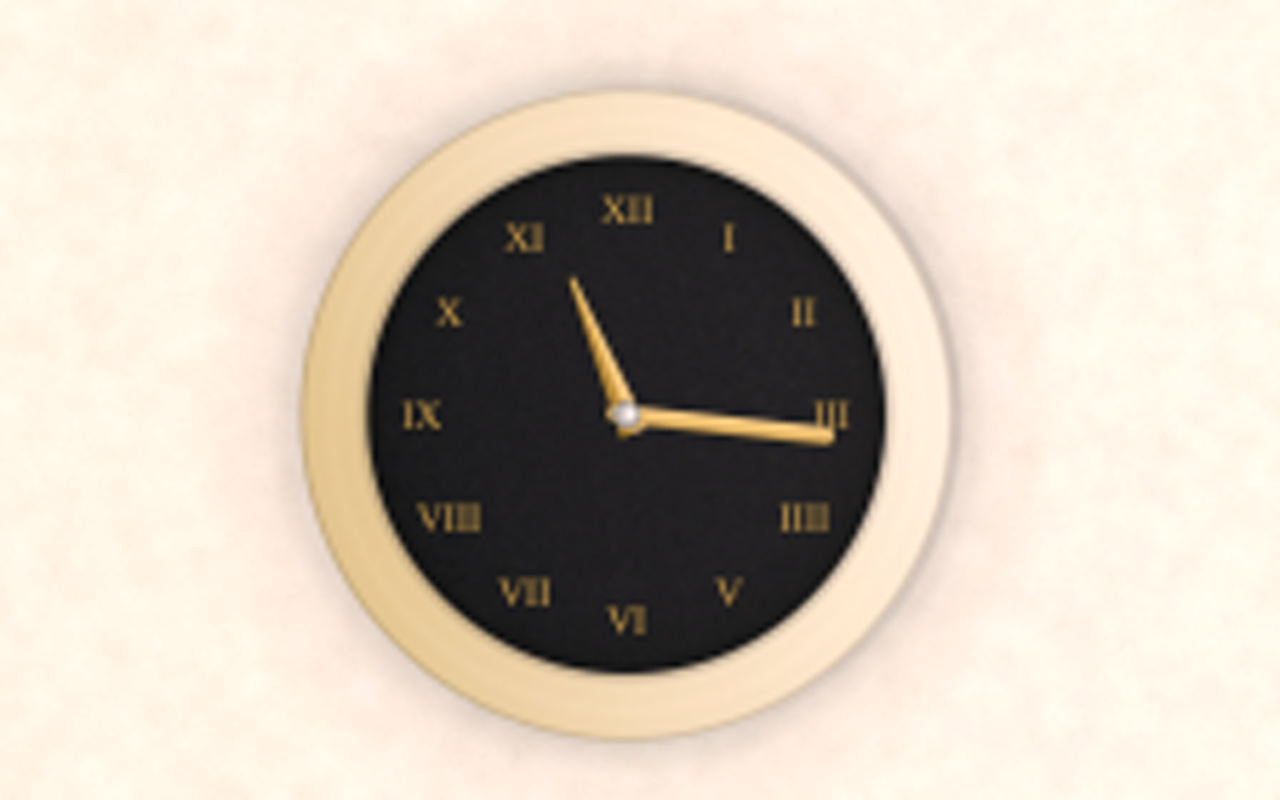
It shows 11:16
